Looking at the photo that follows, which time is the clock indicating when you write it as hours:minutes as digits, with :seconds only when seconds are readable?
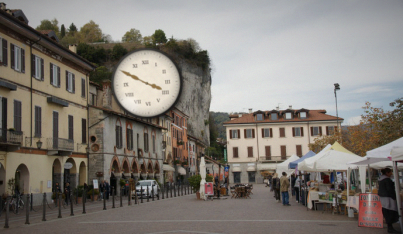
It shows 3:50
